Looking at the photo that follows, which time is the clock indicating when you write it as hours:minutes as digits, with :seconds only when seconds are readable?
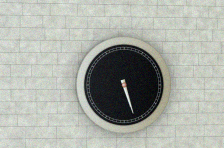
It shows 5:27
